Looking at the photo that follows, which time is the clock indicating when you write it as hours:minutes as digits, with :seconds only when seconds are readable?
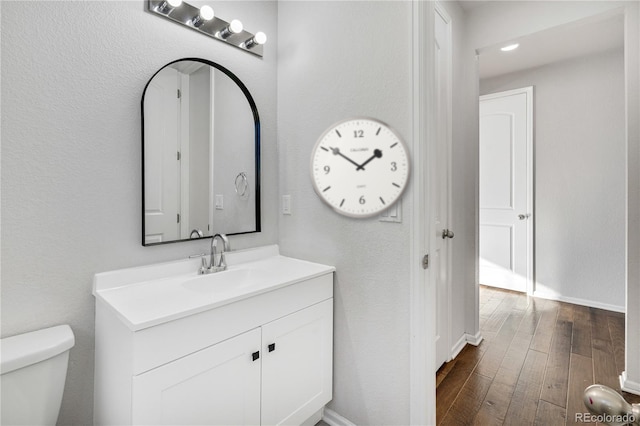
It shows 1:51
